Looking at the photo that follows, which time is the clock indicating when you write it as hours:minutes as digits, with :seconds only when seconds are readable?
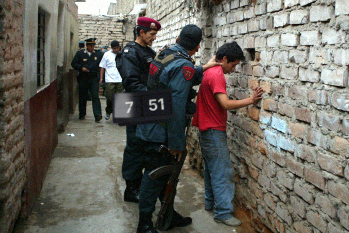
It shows 7:51
